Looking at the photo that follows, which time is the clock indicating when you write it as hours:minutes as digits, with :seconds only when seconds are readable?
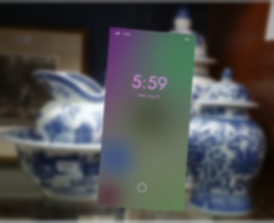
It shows 5:59
